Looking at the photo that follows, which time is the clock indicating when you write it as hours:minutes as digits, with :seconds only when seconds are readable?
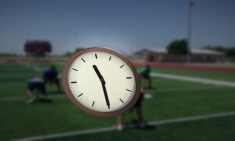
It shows 11:30
